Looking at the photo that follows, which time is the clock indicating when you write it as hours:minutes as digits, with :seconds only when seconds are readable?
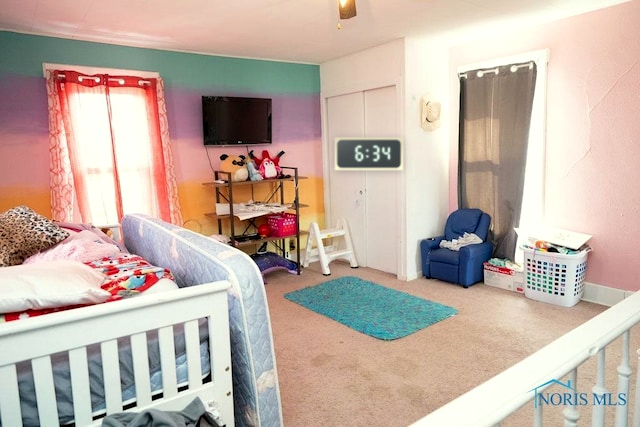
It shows 6:34
